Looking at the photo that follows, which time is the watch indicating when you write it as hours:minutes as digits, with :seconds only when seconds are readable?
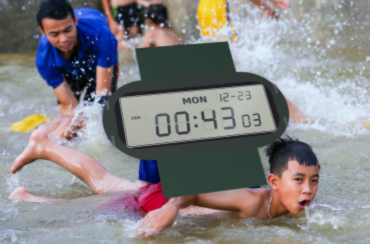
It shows 0:43:03
